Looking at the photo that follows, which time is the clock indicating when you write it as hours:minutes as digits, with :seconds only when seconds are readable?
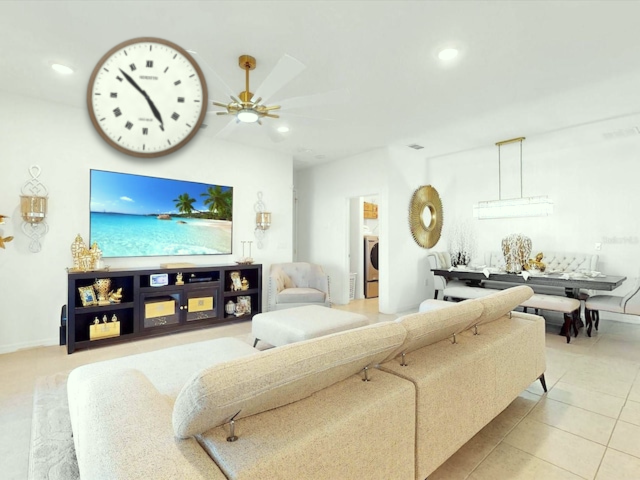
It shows 4:52
